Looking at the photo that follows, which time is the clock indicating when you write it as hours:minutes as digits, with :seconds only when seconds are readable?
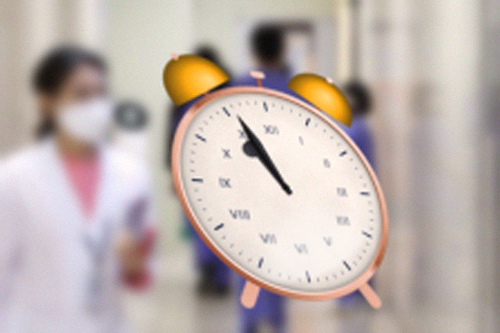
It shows 10:56
